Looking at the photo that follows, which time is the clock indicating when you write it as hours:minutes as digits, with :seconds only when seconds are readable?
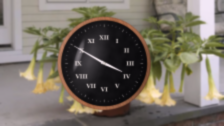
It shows 3:50
